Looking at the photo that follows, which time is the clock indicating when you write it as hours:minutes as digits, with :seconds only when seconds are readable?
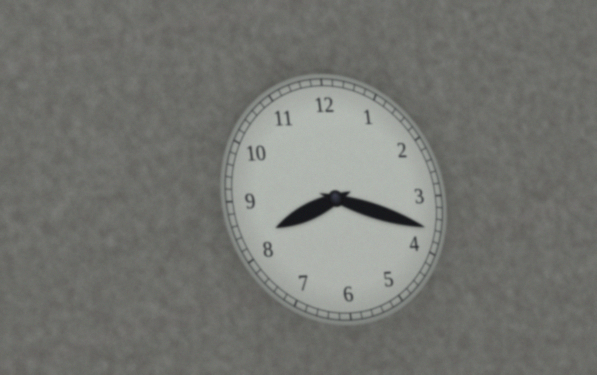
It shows 8:18
